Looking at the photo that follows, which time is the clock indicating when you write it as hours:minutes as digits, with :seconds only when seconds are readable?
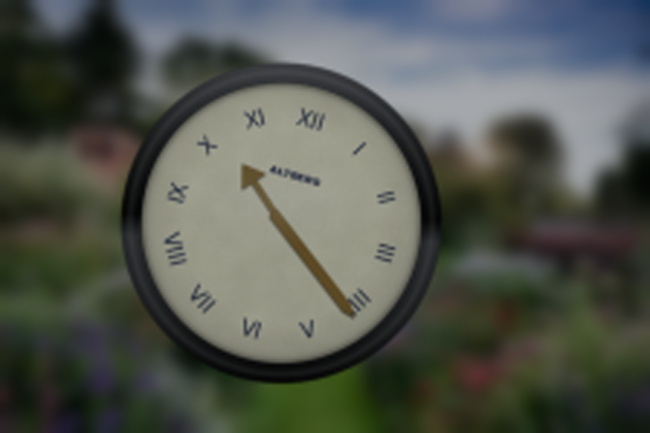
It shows 10:21
